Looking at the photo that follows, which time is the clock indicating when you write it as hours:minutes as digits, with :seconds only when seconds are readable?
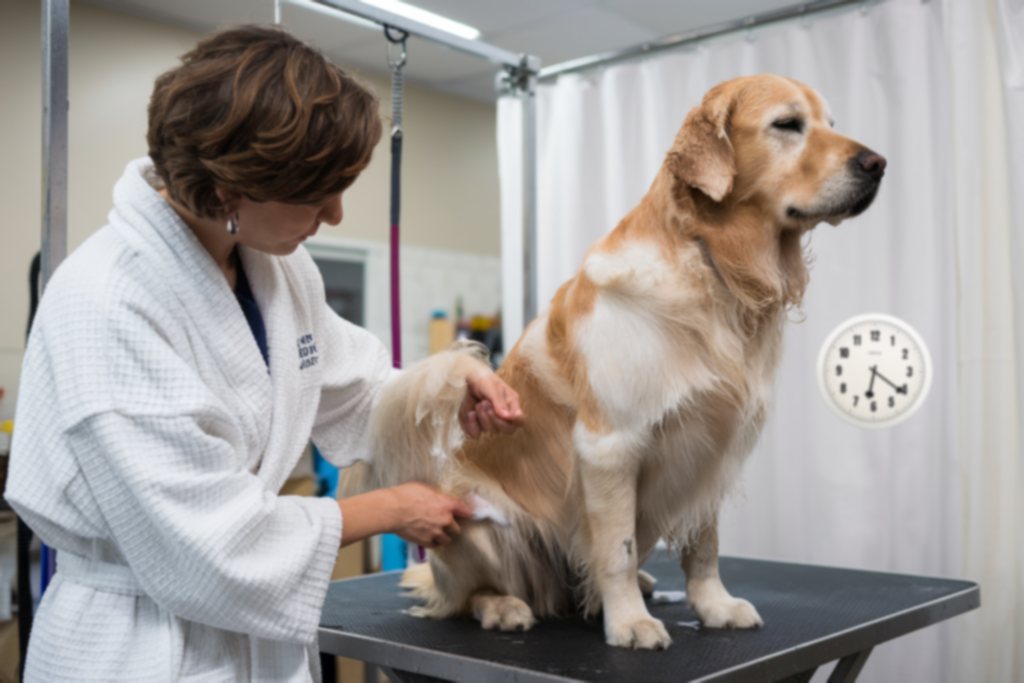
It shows 6:21
